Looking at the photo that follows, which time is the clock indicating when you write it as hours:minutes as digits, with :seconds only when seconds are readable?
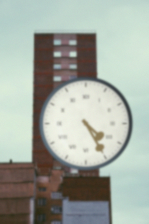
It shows 4:25
